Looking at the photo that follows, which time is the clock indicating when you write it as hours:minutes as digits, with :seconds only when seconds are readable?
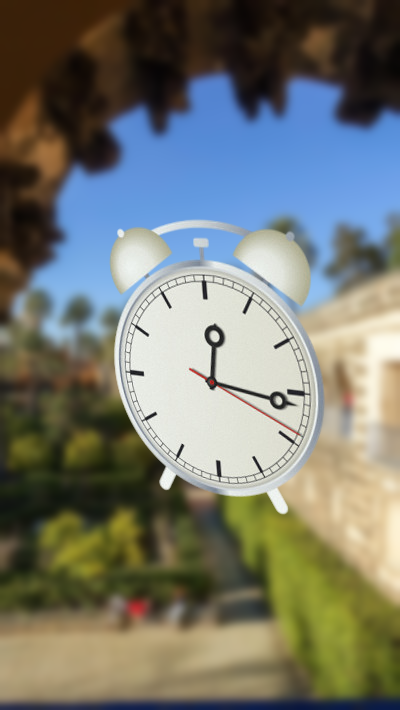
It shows 12:16:19
